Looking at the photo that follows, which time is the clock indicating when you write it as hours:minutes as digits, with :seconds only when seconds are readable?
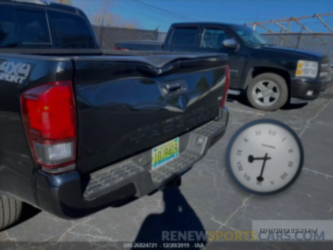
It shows 8:30
